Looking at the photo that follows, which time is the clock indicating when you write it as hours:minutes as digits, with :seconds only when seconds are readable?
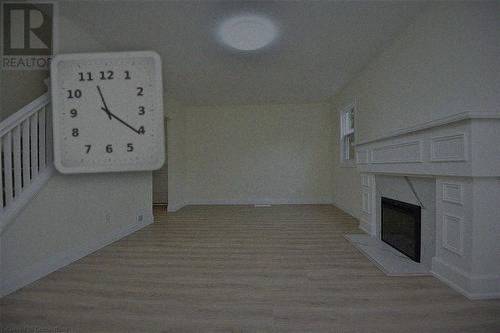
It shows 11:21
